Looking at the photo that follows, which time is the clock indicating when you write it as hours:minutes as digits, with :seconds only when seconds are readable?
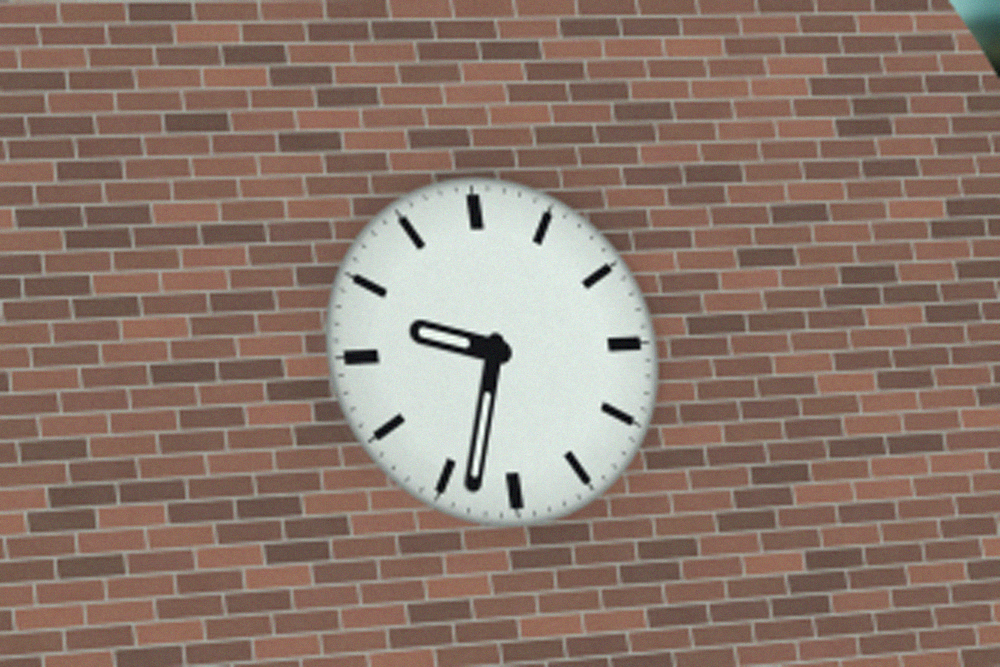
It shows 9:33
